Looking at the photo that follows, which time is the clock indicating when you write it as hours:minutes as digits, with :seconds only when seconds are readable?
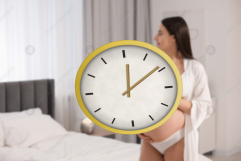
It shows 12:09
